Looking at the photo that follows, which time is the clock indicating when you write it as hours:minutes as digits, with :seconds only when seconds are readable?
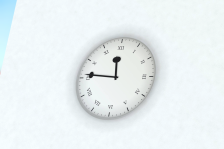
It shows 11:46
